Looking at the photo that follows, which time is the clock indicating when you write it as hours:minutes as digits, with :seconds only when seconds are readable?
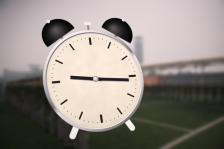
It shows 9:16
